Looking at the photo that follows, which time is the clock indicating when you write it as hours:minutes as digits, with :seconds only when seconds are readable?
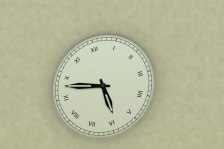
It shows 5:48
